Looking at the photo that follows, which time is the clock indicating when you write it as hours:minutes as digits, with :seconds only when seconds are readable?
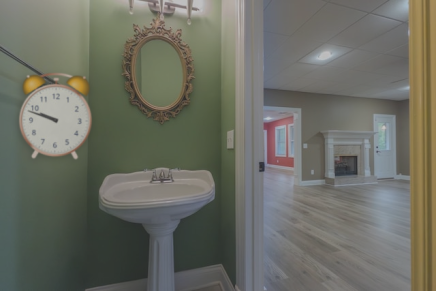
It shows 9:48
